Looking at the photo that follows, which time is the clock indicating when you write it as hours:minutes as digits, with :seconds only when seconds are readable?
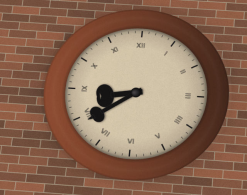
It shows 8:39
